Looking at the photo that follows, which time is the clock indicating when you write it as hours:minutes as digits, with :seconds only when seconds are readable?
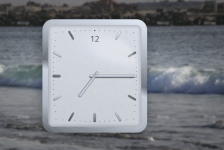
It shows 7:15
